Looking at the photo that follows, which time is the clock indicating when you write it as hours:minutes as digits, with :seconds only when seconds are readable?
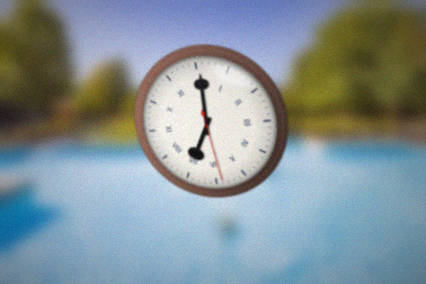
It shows 7:00:29
